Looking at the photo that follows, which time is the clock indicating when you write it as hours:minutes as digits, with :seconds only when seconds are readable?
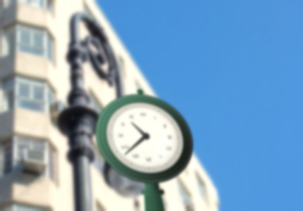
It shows 10:38
